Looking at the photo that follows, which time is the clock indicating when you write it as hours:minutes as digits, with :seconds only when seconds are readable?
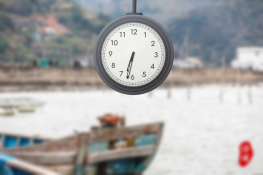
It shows 6:32
